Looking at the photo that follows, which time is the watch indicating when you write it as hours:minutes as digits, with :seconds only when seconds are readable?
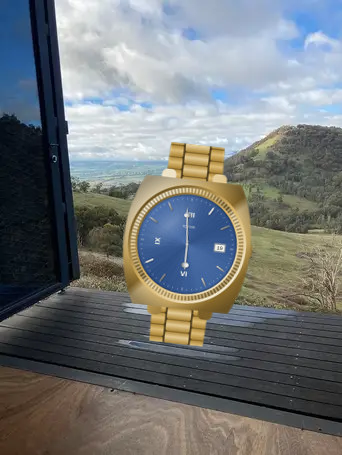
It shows 5:59
